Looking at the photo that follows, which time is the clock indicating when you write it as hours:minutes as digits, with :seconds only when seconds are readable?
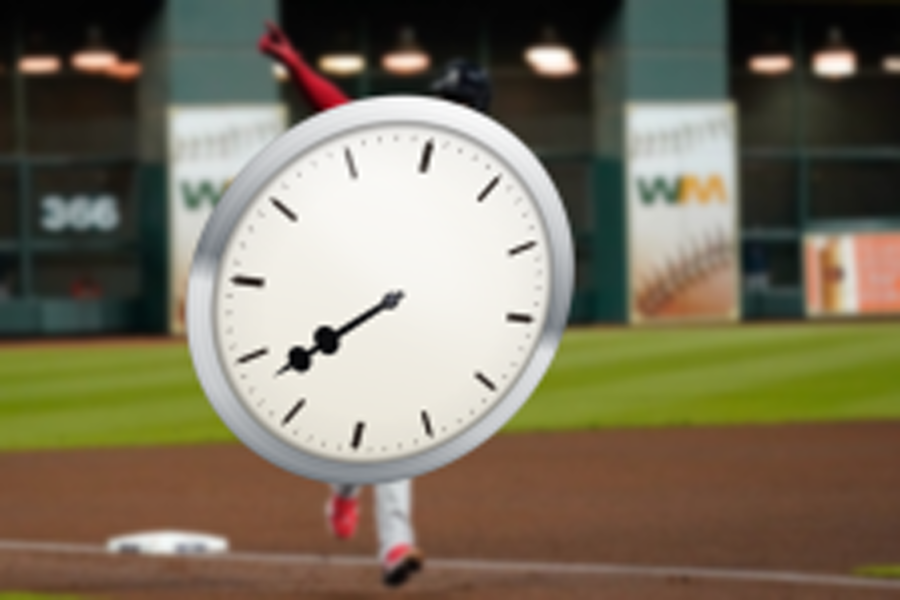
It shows 7:38
